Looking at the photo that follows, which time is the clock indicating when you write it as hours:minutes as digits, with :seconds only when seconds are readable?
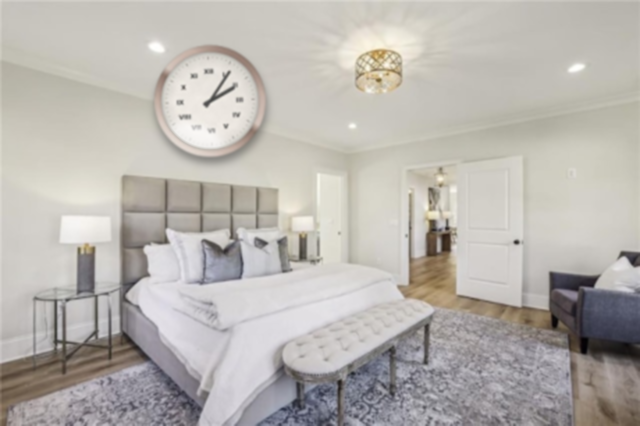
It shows 2:06
